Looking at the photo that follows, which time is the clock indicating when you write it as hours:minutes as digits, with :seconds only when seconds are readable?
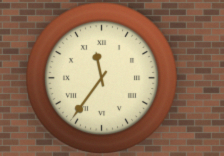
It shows 11:36
